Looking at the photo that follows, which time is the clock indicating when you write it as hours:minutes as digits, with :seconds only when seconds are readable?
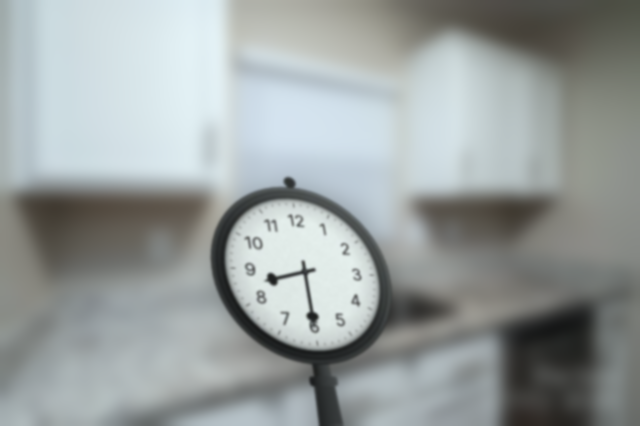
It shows 8:30
